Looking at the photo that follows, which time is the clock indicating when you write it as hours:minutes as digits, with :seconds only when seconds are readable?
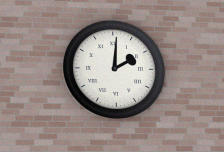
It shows 2:01
